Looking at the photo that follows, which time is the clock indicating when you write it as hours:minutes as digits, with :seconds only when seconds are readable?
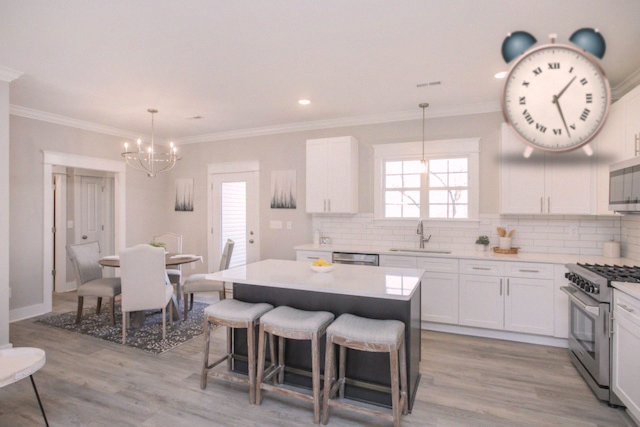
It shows 1:27
